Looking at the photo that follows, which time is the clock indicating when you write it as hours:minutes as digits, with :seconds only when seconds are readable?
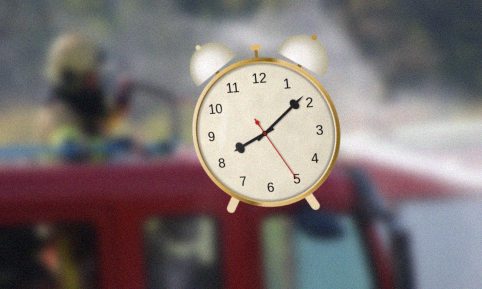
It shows 8:08:25
